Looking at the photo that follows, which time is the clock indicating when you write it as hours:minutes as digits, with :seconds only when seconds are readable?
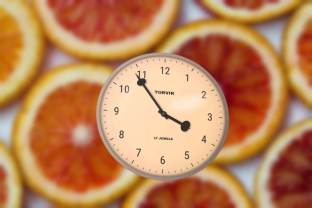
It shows 3:54
